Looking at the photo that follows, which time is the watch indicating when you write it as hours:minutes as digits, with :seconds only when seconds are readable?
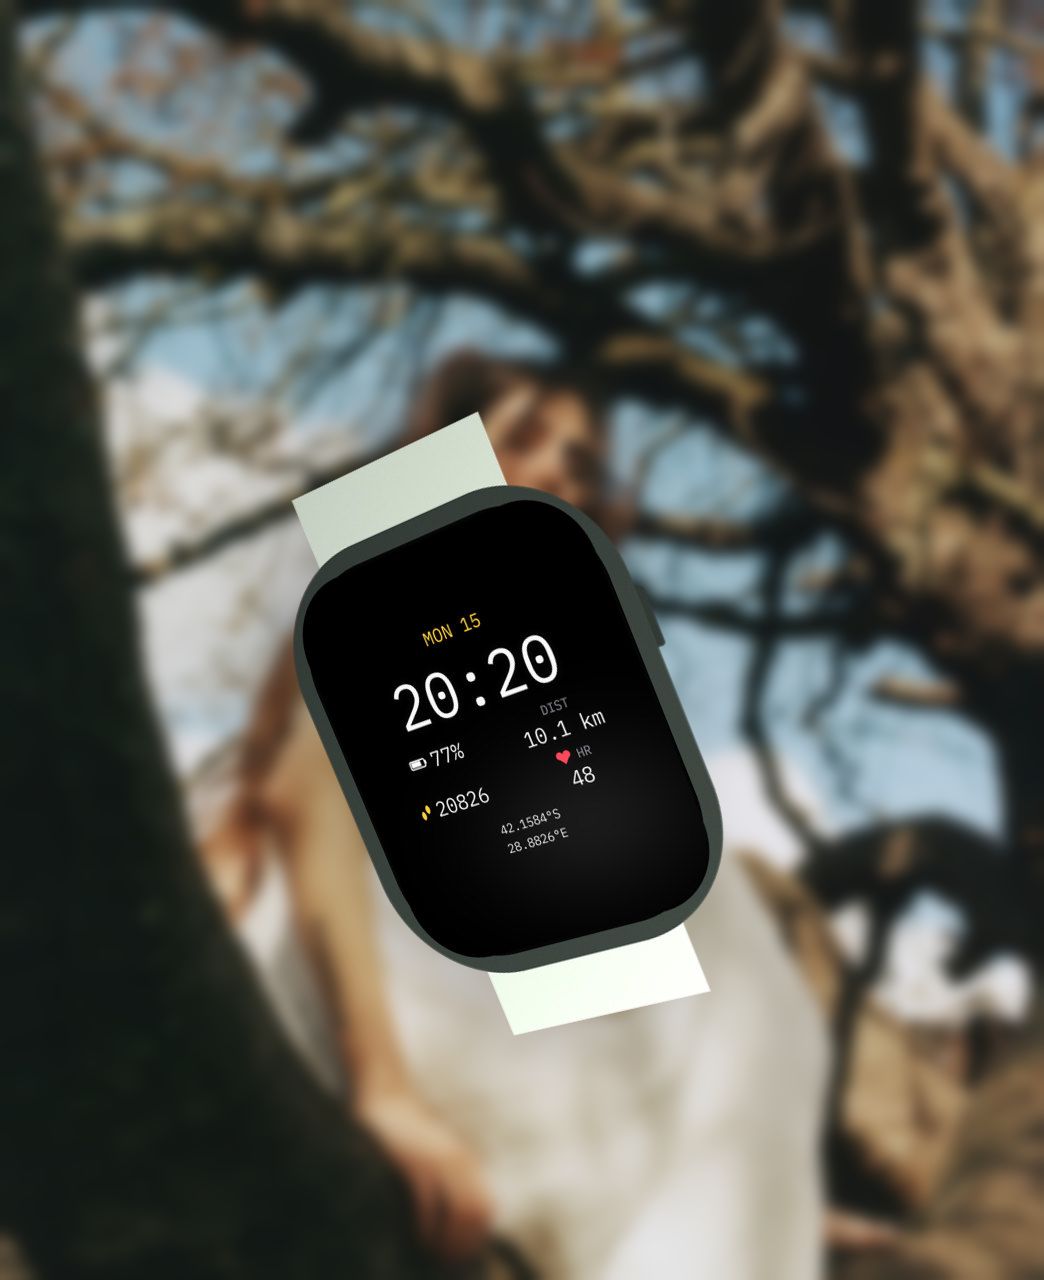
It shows 20:20
